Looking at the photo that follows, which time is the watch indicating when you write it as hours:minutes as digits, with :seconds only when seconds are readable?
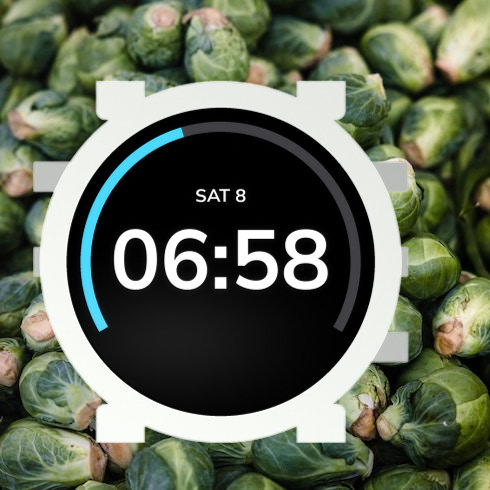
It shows 6:58
